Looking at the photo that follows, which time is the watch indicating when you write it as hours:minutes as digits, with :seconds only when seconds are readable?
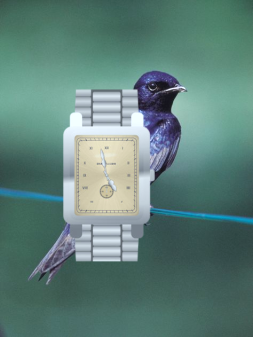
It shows 4:58
